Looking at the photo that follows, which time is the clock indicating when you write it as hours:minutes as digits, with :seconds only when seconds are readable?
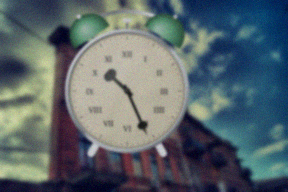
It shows 10:26
